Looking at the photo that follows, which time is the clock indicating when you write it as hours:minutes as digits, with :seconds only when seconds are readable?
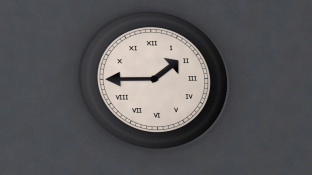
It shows 1:45
